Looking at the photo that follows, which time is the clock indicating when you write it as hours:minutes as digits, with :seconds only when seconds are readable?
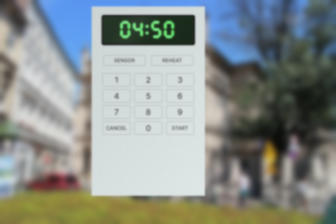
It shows 4:50
